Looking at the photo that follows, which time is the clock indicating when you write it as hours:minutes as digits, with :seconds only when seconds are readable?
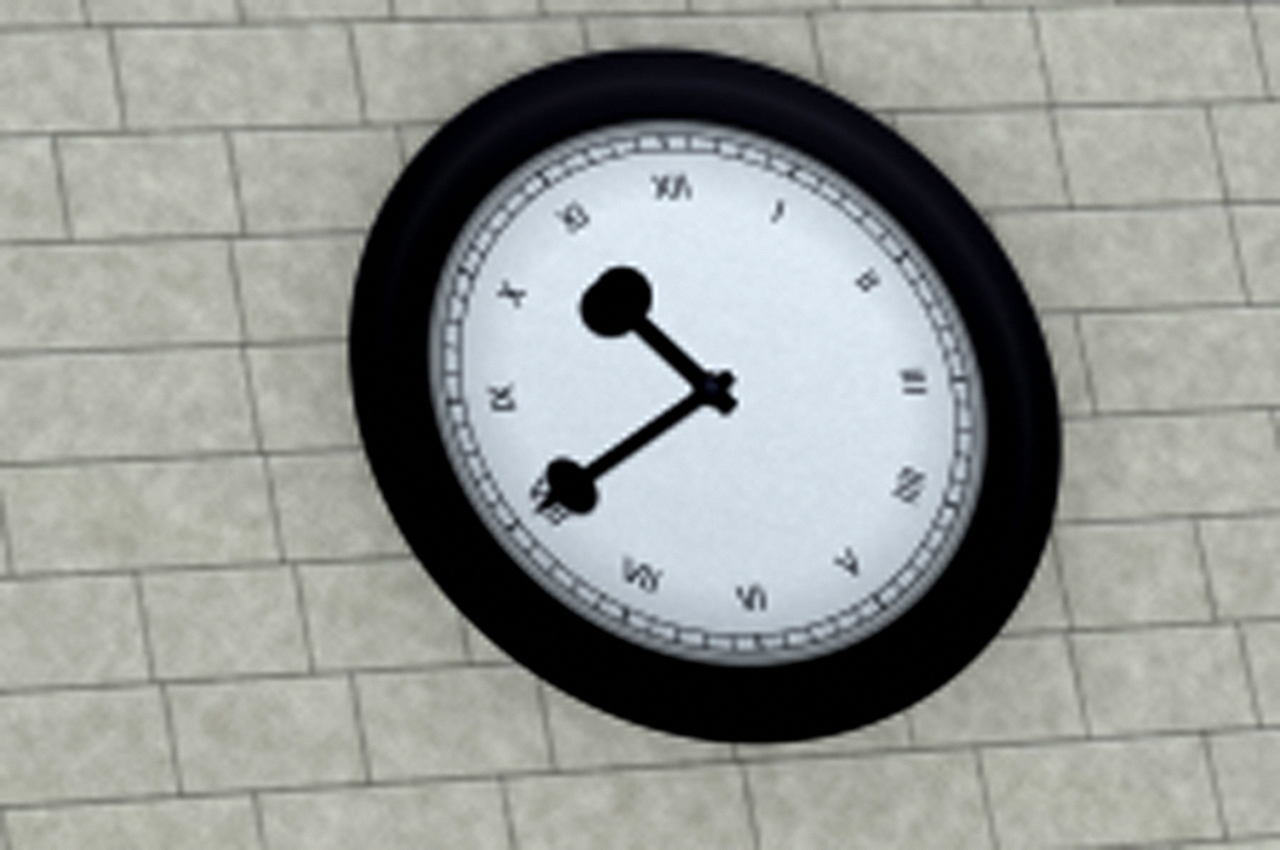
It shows 10:40
